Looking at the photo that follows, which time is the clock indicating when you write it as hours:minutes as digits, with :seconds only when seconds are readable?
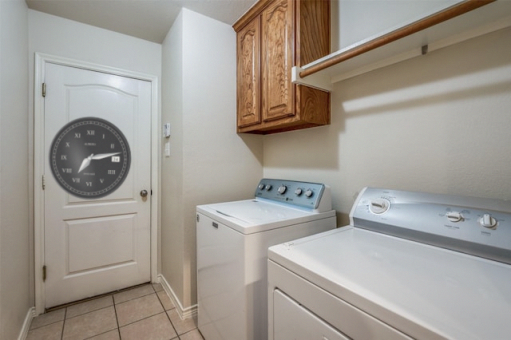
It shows 7:13
